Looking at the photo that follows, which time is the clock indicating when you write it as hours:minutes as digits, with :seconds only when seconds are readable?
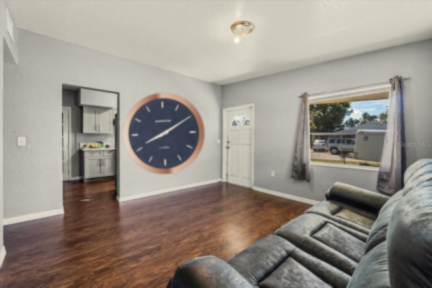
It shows 8:10
